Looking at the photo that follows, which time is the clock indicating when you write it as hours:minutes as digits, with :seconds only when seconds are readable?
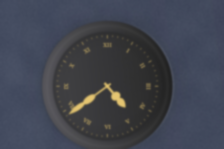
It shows 4:39
